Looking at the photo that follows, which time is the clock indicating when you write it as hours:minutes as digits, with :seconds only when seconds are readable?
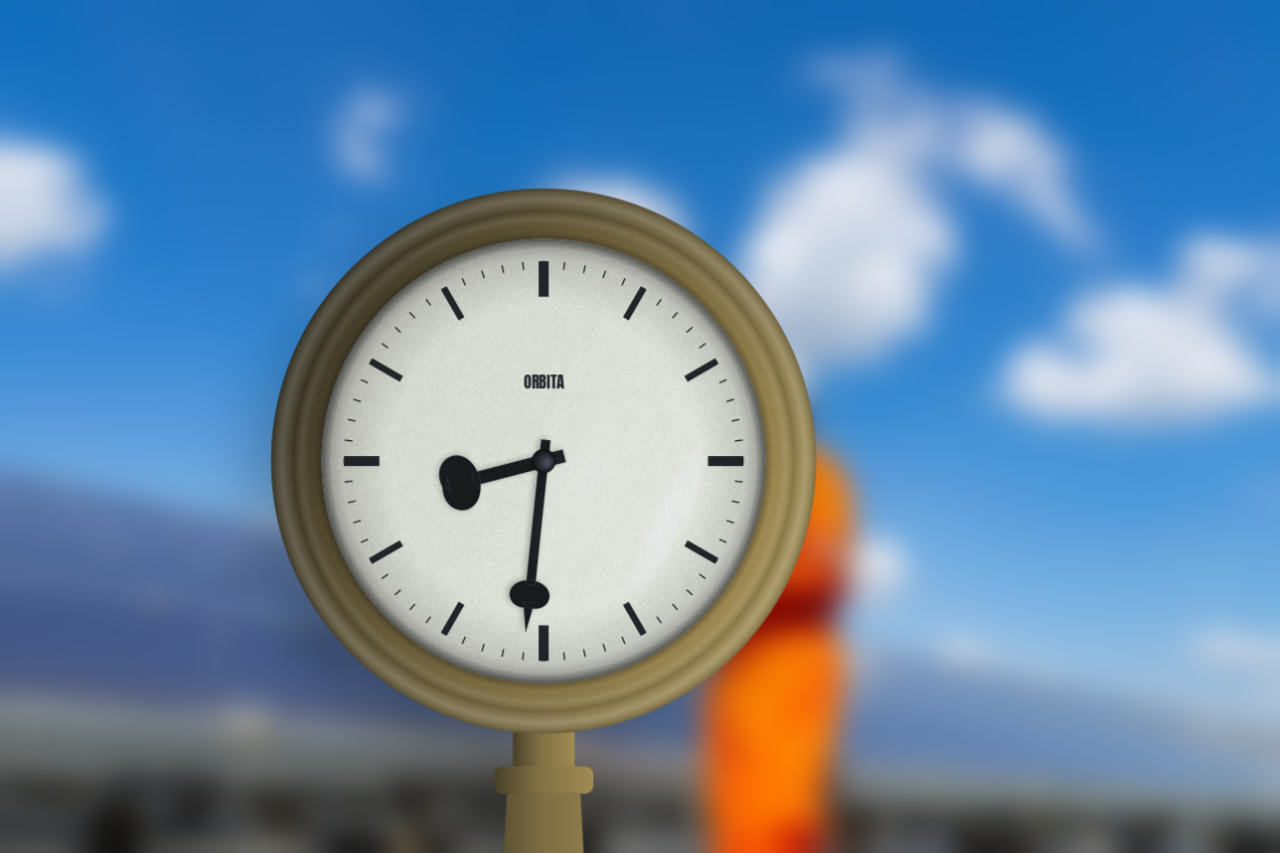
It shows 8:31
